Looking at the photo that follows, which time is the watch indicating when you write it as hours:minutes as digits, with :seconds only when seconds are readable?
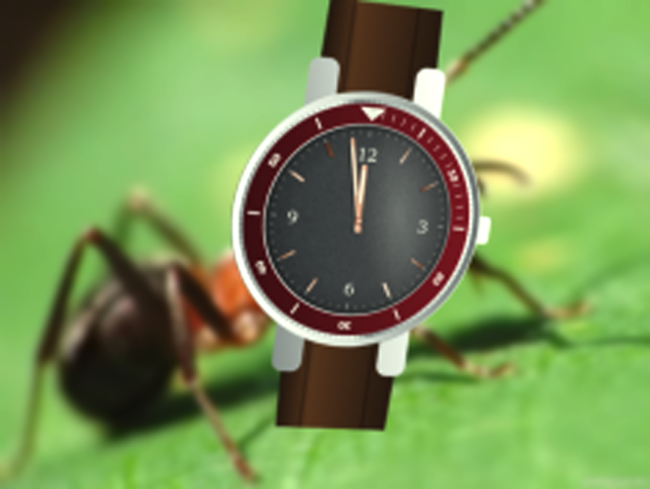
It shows 11:58
